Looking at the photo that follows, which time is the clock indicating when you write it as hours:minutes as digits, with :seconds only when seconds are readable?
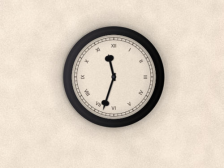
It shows 11:33
